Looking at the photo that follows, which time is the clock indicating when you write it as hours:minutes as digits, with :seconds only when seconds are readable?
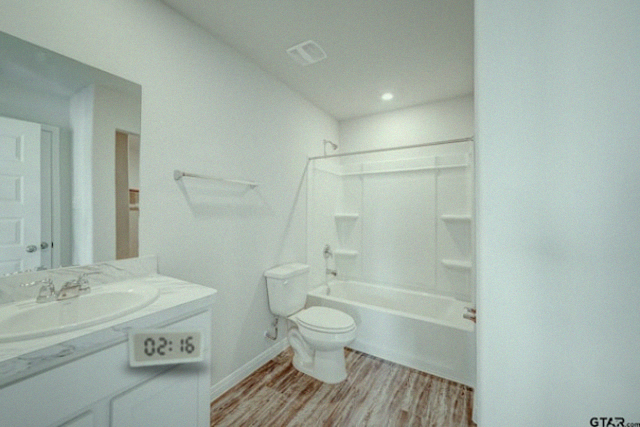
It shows 2:16
